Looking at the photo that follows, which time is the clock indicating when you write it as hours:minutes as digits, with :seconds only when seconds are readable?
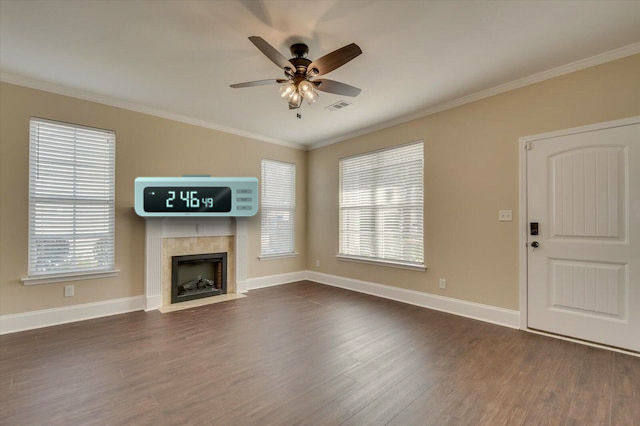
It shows 2:46:49
